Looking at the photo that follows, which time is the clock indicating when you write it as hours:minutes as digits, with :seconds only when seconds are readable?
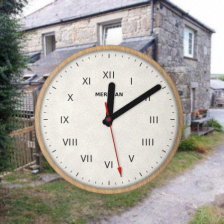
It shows 12:09:28
